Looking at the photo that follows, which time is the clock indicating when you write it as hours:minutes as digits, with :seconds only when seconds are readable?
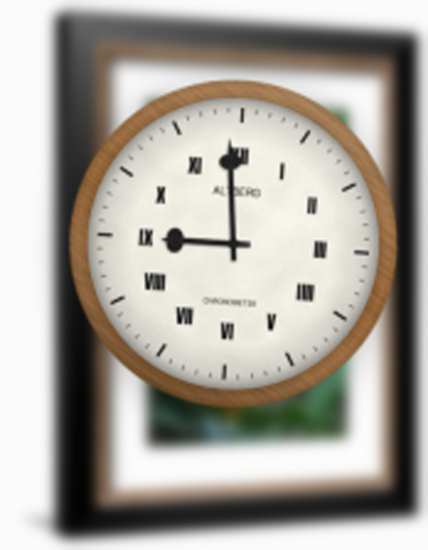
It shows 8:59
